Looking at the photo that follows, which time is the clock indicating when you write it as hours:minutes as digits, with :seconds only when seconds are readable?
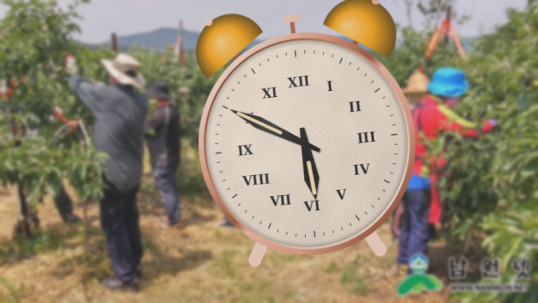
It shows 5:50
